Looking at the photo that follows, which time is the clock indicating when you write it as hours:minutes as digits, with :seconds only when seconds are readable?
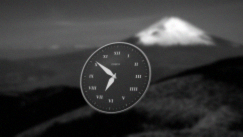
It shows 6:51
